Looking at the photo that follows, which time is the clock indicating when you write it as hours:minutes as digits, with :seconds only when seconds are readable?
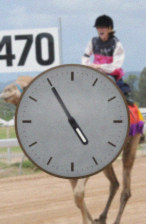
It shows 4:55
